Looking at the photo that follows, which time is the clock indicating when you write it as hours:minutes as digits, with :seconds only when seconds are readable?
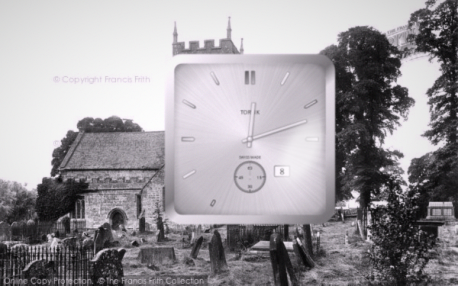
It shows 12:12
